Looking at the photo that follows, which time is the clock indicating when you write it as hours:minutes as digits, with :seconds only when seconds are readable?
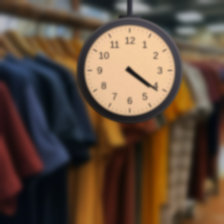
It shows 4:21
